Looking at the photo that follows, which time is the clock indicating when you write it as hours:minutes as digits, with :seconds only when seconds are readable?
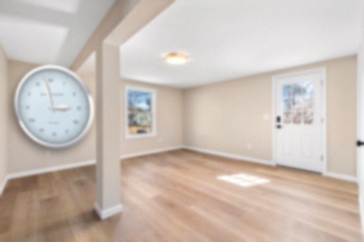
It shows 2:58
